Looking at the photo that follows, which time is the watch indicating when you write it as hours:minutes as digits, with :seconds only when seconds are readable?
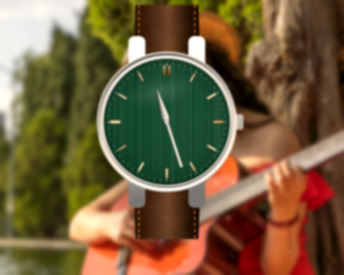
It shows 11:27
